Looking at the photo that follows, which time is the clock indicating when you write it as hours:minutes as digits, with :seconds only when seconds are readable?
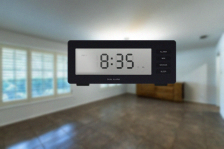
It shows 8:35
